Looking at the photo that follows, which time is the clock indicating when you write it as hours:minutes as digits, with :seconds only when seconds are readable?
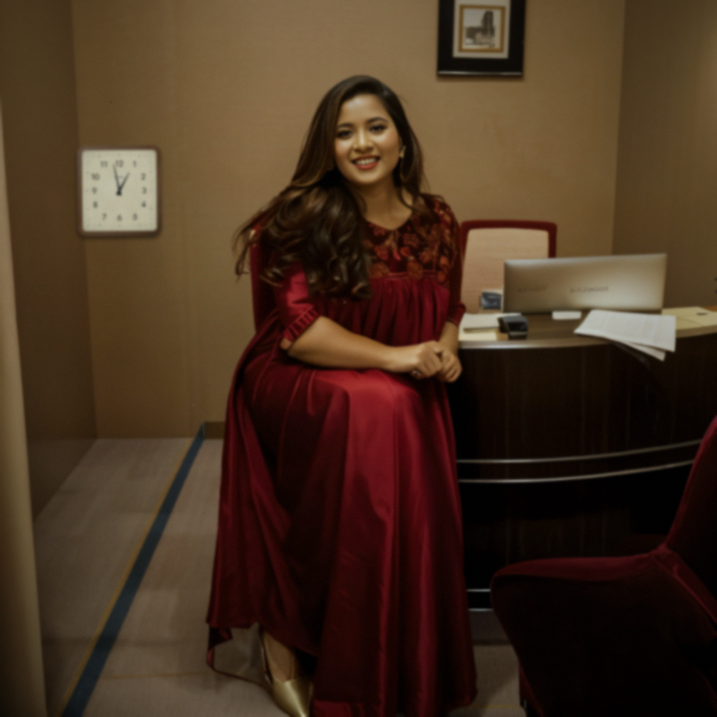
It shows 12:58
